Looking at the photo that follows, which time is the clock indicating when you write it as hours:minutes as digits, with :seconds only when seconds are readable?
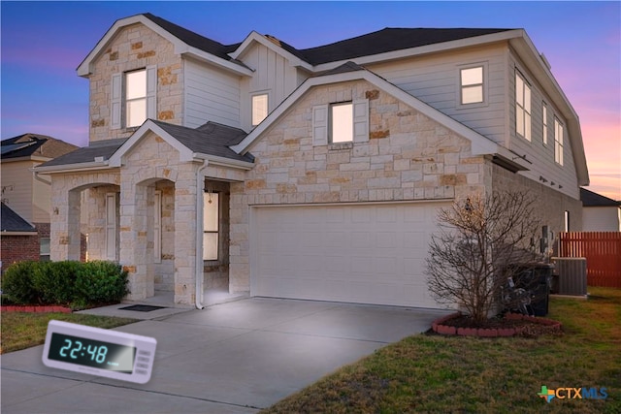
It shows 22:48
